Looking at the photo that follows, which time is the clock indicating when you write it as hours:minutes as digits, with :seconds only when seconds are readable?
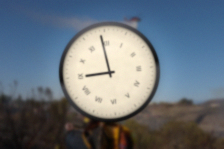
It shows 8:59
